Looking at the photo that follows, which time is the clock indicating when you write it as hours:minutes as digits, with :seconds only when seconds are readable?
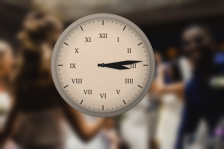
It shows 3:14
